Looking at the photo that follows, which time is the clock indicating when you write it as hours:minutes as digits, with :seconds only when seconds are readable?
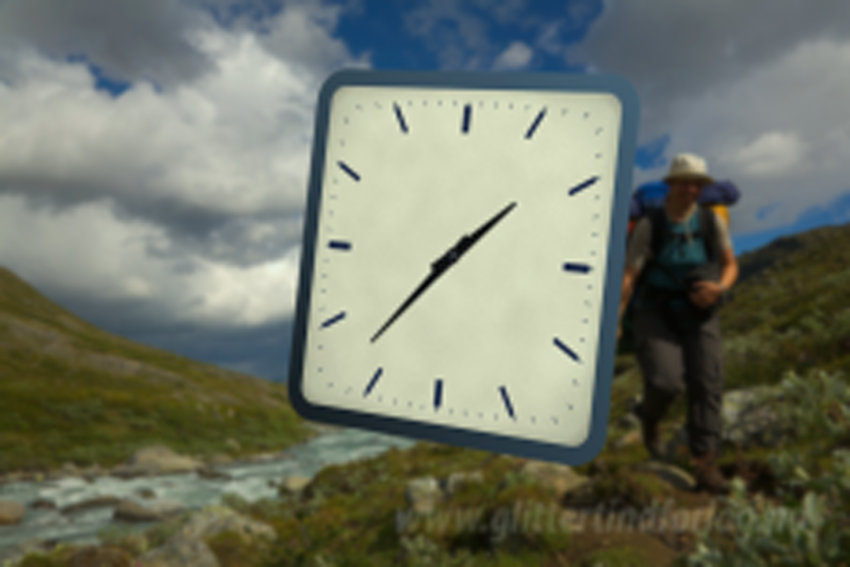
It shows 1:37
